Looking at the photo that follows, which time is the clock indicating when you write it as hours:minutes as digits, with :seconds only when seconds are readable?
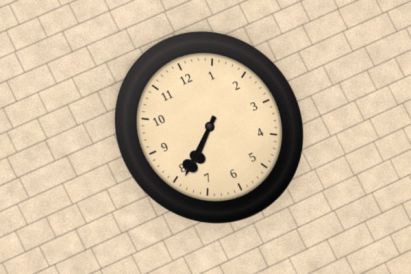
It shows 7:39
